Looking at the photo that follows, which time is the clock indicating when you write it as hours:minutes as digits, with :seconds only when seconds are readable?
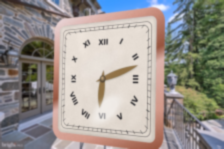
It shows 6:12
